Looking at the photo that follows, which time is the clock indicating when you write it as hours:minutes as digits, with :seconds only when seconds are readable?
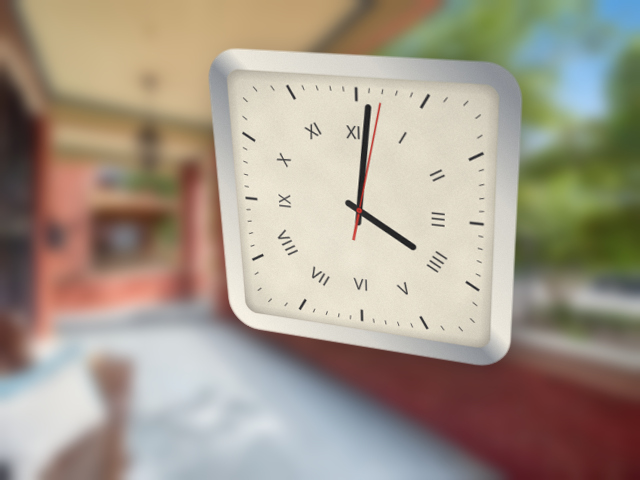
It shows 4:01:02
